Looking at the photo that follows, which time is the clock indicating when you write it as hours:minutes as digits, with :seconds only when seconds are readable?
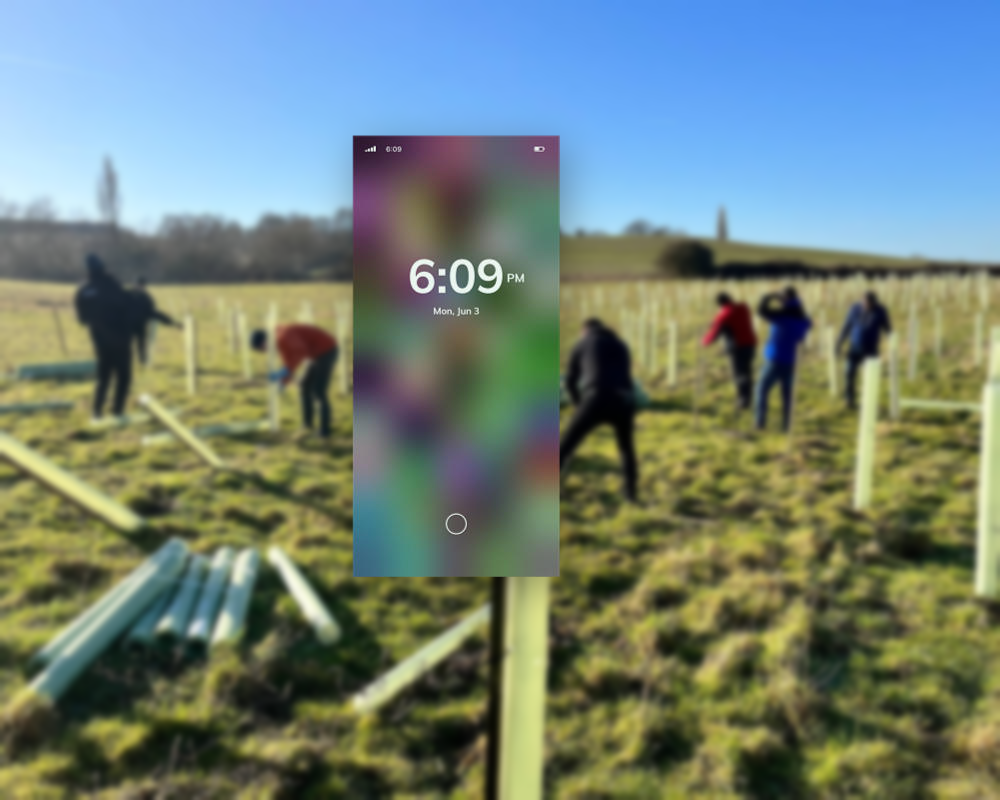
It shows 6:09
